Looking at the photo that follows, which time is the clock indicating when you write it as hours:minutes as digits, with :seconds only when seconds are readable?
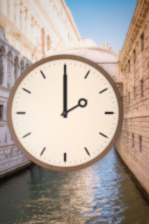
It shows 2:00
